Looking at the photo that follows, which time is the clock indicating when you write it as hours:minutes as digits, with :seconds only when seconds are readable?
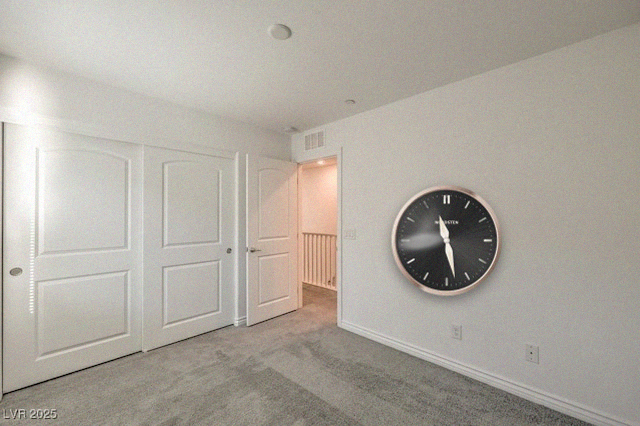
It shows 11:28
